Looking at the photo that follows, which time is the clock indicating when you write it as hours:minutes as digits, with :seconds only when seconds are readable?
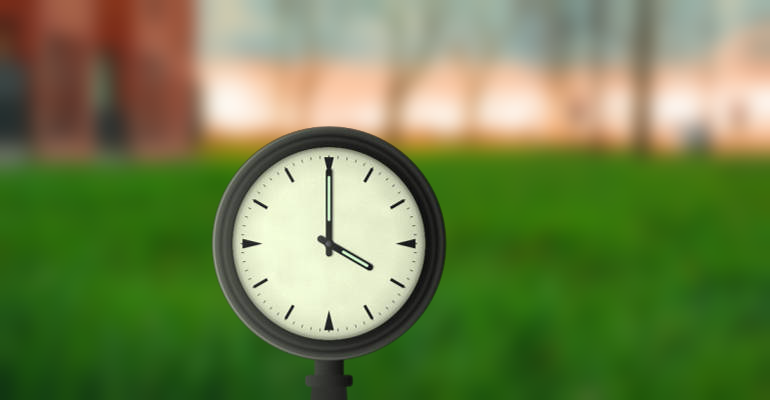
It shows 4:00
